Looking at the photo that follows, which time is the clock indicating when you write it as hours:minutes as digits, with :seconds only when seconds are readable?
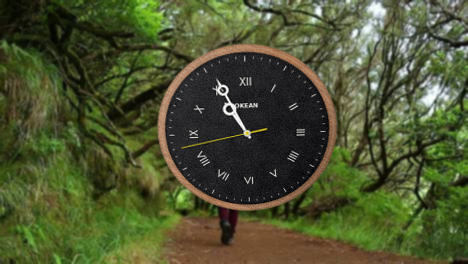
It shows 10:55:43
